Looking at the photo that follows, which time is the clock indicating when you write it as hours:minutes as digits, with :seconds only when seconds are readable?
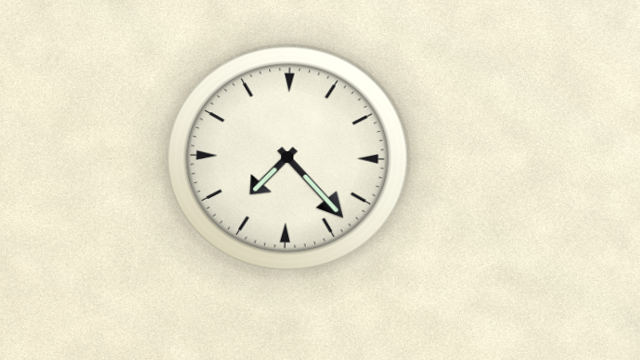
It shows 7:23
